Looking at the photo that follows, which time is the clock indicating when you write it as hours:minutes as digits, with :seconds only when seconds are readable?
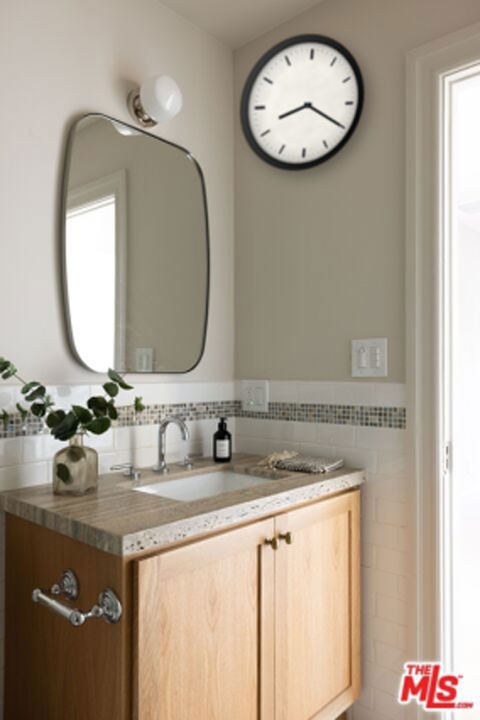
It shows 8:20
